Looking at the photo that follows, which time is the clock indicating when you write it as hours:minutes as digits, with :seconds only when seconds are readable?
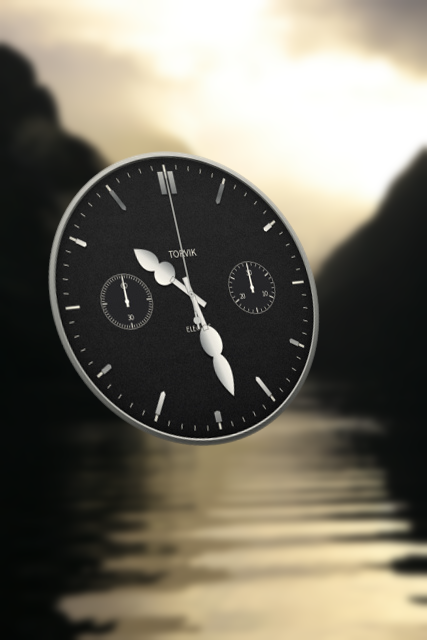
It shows 10:28
